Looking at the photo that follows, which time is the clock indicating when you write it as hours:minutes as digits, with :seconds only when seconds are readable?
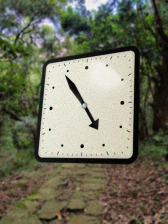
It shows 4:54
